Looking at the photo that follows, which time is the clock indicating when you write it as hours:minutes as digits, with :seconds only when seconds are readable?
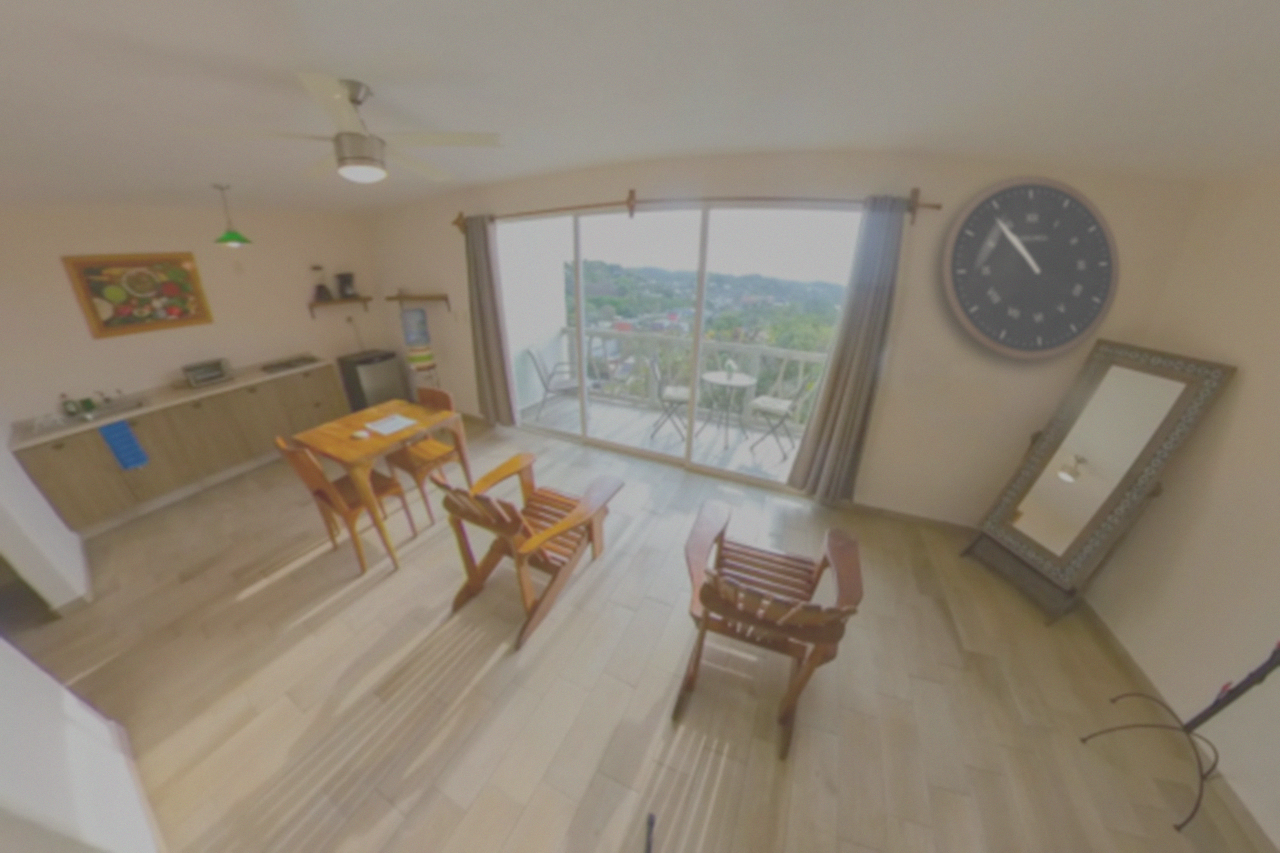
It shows 10:54
